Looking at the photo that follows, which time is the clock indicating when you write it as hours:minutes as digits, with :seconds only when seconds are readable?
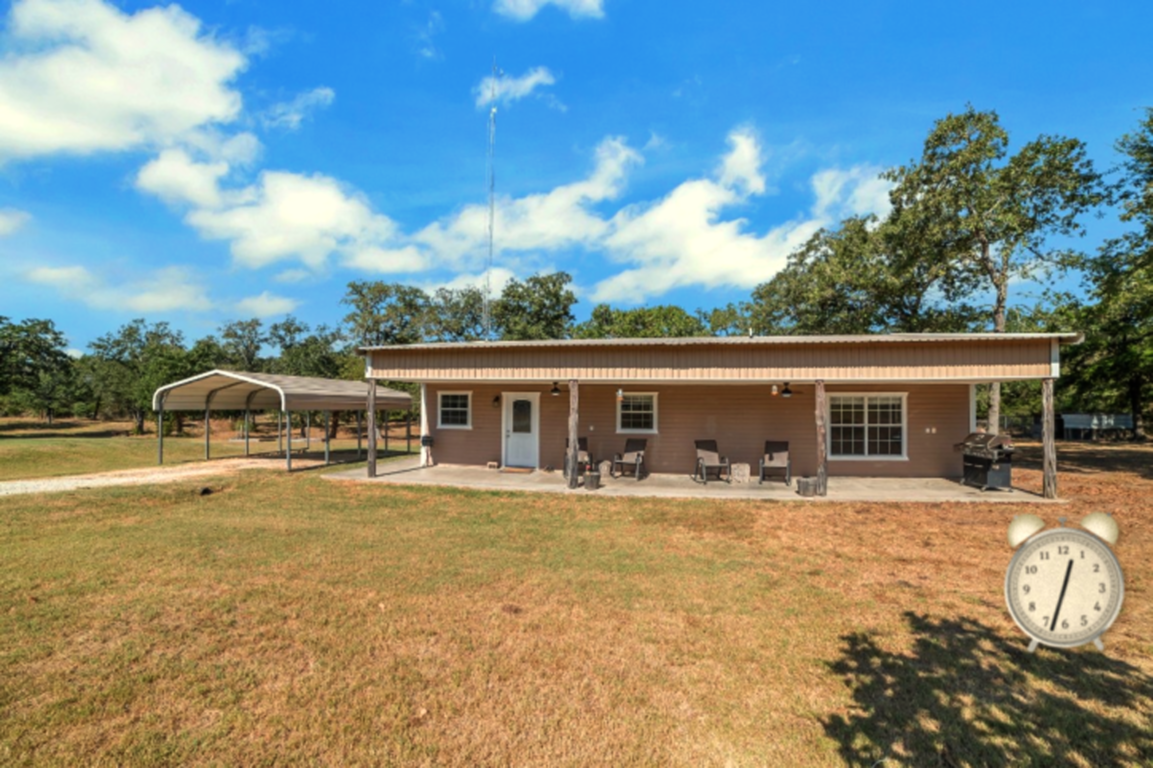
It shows 12:33
